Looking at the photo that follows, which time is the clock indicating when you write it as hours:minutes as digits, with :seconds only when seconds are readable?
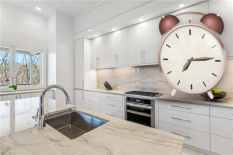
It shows 7:14
